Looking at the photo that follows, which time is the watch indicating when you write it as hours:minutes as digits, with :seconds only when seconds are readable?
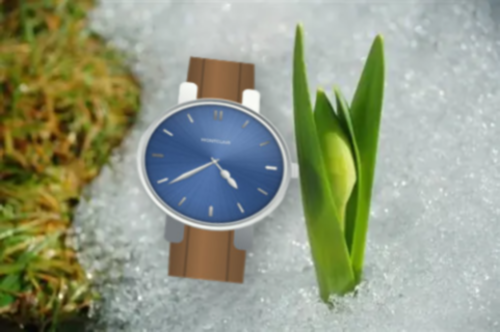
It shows 4:39
